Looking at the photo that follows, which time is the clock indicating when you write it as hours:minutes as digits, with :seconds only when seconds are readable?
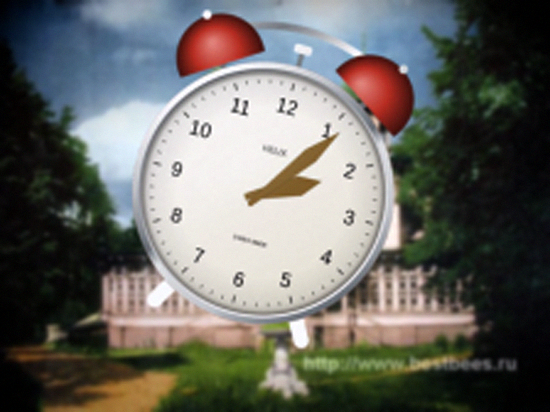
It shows 2:06
